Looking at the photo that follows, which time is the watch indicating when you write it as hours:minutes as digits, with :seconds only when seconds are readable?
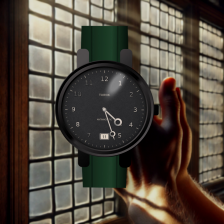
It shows 4:27
